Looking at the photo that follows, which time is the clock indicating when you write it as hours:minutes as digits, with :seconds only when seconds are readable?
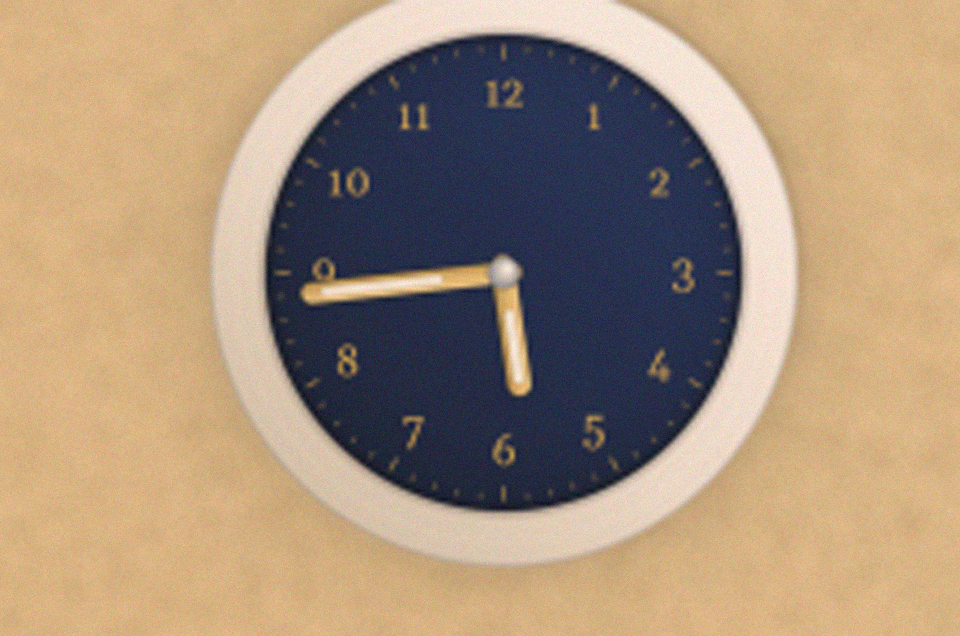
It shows 5:44
